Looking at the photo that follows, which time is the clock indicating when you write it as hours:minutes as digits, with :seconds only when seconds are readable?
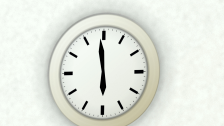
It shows 5:59
